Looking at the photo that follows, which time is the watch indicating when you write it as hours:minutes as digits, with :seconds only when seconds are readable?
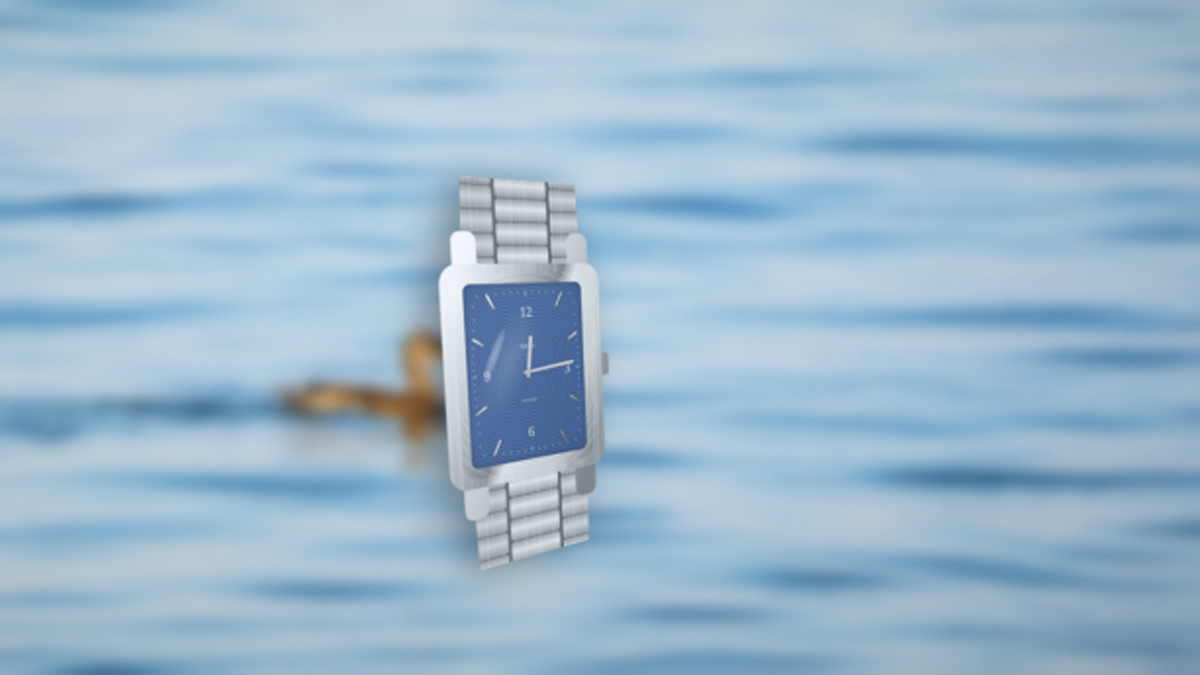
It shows 12:14
